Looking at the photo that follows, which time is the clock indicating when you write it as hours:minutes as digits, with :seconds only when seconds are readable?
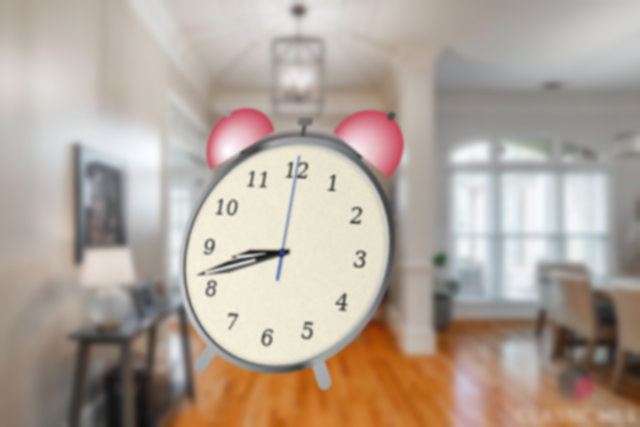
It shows 8:42:00
